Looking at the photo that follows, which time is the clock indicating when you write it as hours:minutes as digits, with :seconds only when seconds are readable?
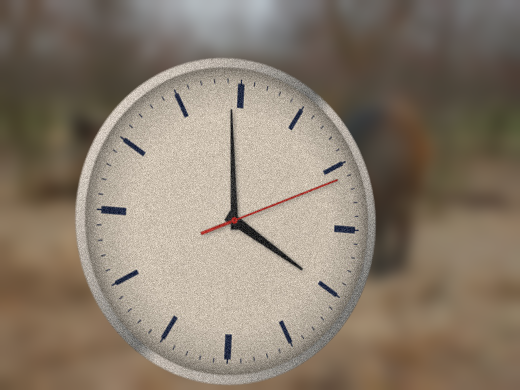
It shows 3:59:11
